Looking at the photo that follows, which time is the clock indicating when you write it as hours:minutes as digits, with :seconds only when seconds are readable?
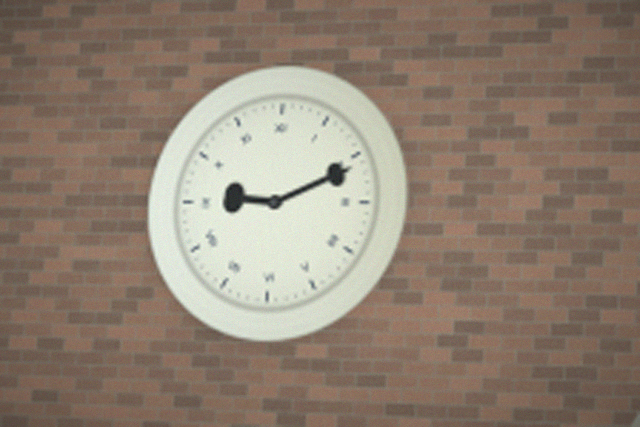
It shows 9:11
